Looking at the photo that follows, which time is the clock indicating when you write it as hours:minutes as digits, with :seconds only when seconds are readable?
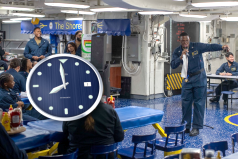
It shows 7:59
